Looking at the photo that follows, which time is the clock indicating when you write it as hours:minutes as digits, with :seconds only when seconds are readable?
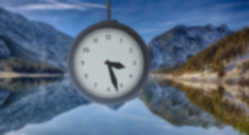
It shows 3:27
